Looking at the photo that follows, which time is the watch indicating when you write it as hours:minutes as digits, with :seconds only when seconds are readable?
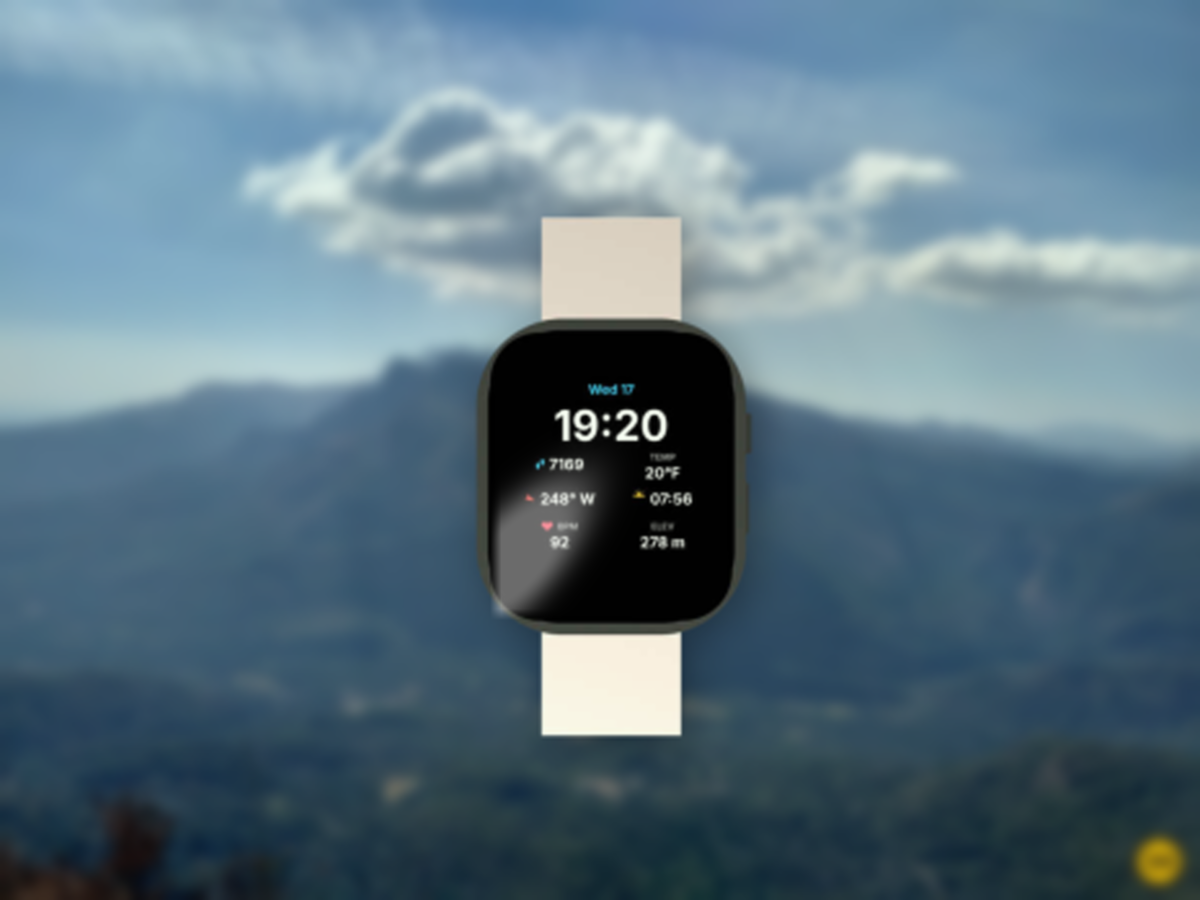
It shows 19:20
